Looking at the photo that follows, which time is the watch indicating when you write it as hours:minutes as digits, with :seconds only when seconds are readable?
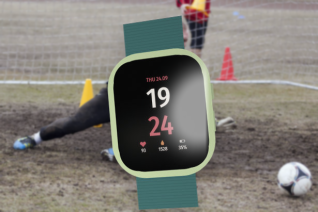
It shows 19:24
